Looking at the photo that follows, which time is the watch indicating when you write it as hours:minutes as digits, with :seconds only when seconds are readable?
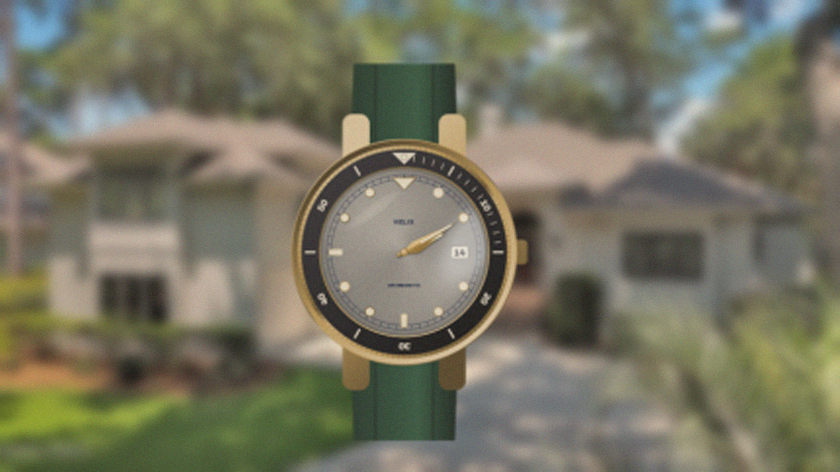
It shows 2:10
